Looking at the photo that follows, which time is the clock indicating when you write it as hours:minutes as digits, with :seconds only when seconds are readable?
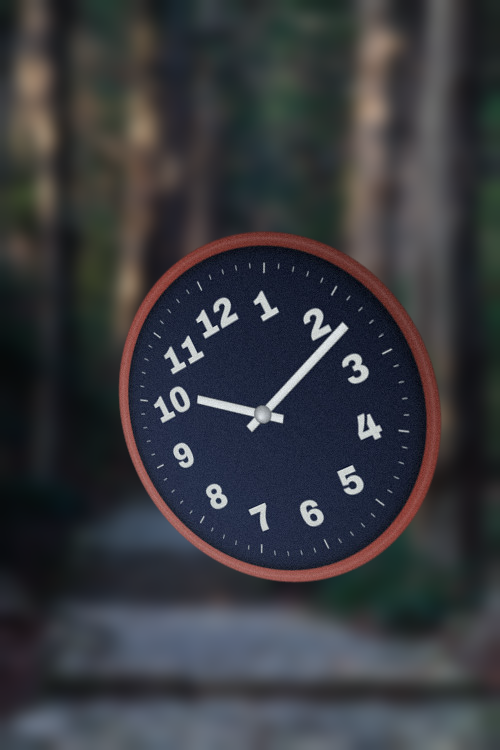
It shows 10:12
